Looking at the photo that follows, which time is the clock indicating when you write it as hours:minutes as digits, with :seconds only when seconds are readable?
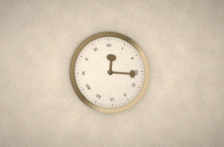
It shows 12:16
